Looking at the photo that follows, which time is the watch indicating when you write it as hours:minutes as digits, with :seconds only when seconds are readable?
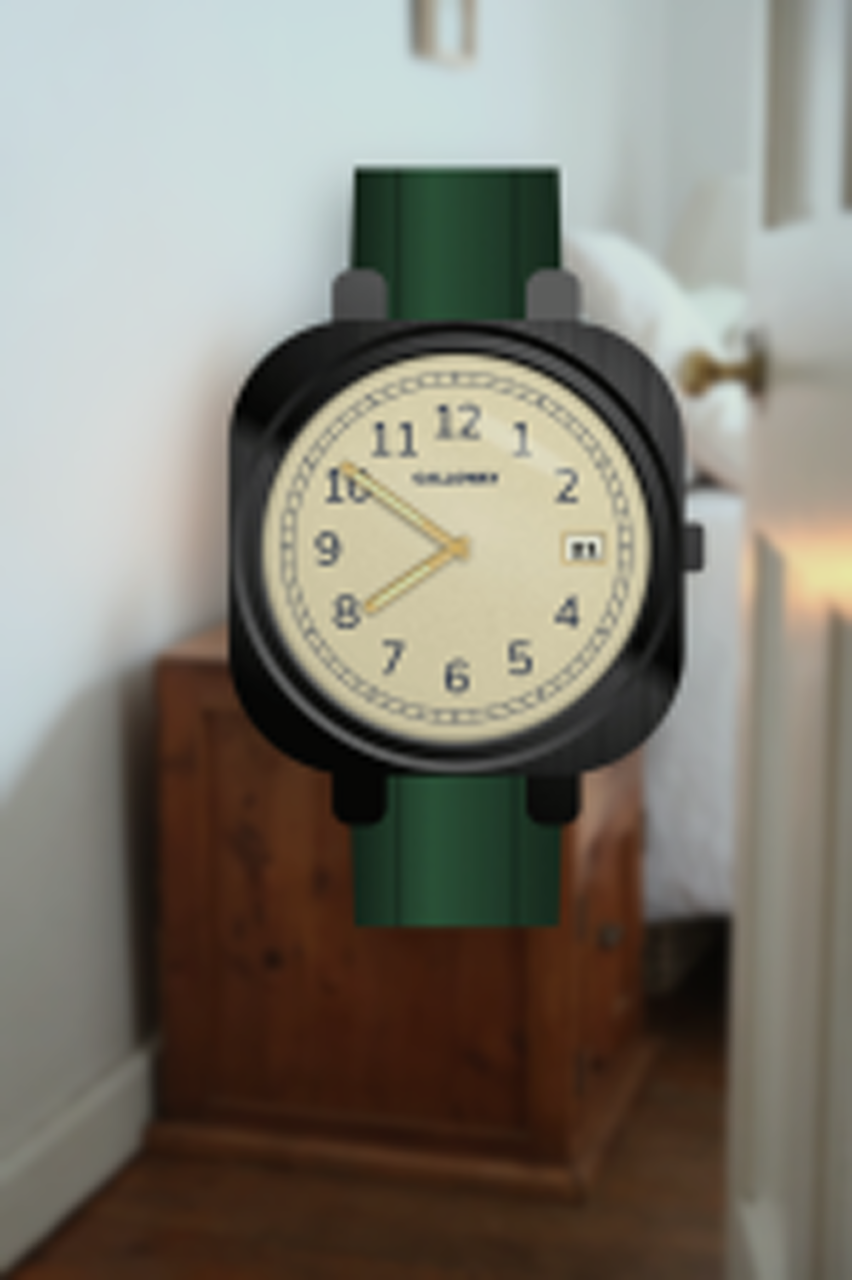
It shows 7:51
